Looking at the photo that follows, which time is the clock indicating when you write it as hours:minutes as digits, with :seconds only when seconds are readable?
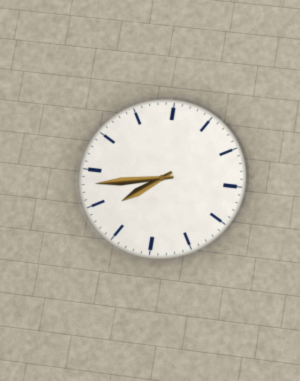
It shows 7:43
